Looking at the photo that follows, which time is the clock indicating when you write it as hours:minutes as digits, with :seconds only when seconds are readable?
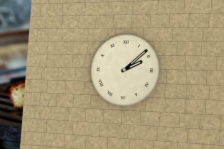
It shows 2:08
